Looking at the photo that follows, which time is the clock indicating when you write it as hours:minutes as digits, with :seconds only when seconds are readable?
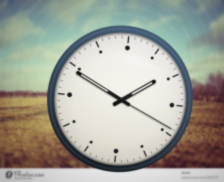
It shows 1:49:19
